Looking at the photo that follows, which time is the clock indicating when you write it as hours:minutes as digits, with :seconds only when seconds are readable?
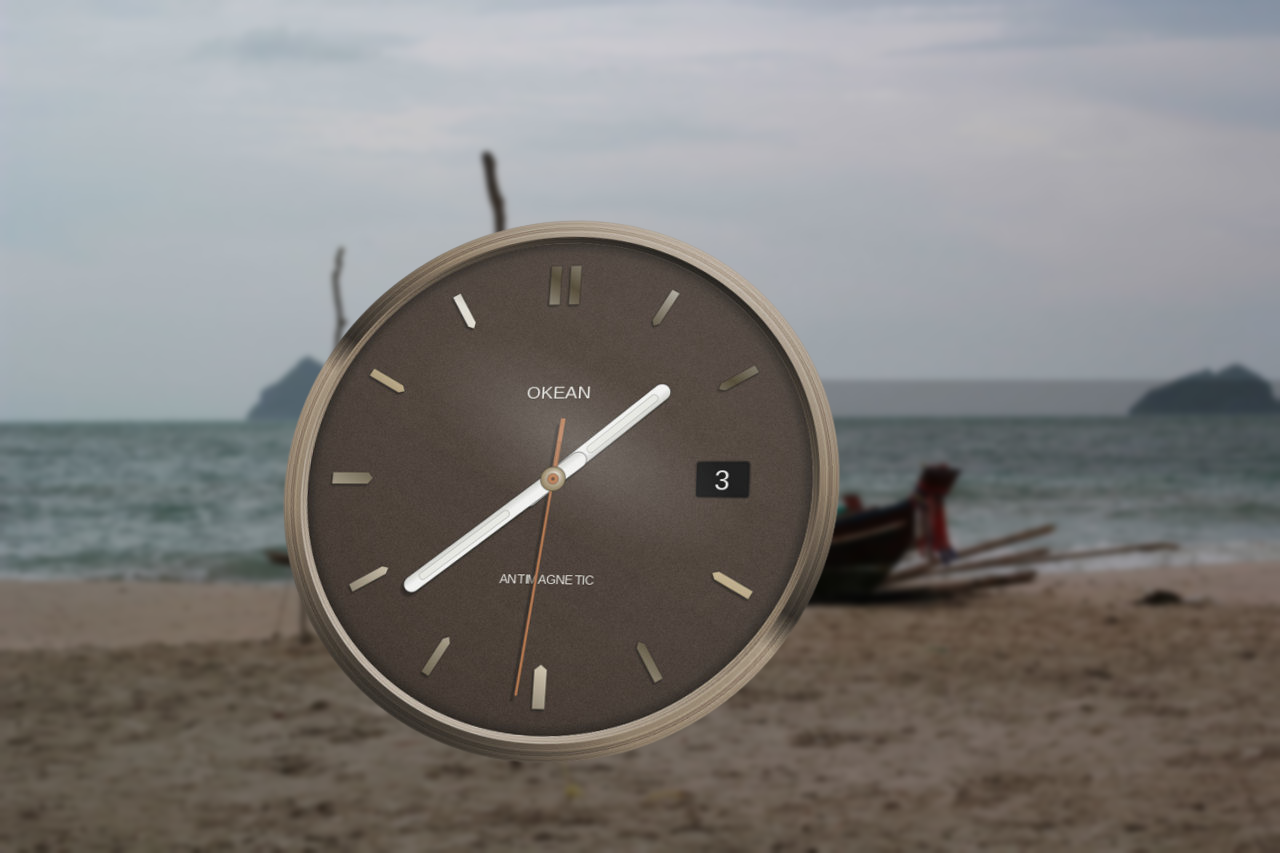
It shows 1:38:31
